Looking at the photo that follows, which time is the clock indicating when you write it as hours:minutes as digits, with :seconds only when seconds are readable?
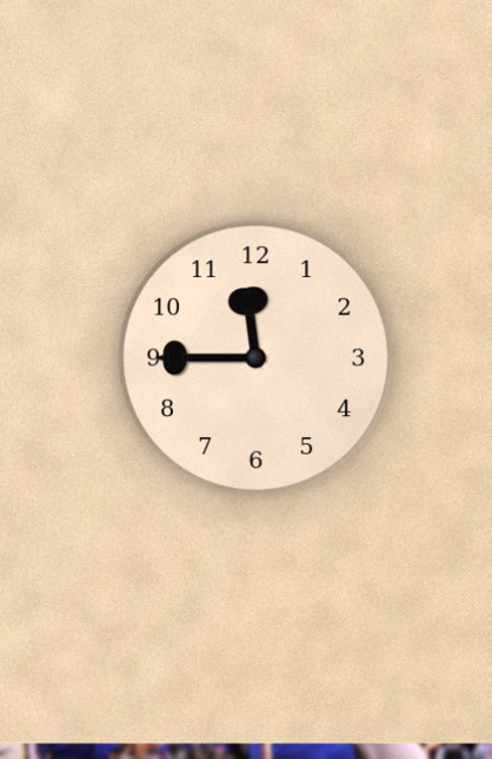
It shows 11:45
